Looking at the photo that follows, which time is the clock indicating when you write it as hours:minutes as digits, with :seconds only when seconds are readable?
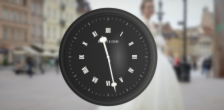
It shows 11:28
